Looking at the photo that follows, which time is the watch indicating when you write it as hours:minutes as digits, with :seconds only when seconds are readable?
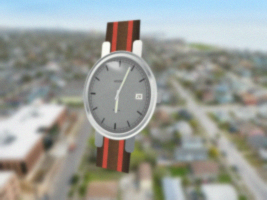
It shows 6:04
